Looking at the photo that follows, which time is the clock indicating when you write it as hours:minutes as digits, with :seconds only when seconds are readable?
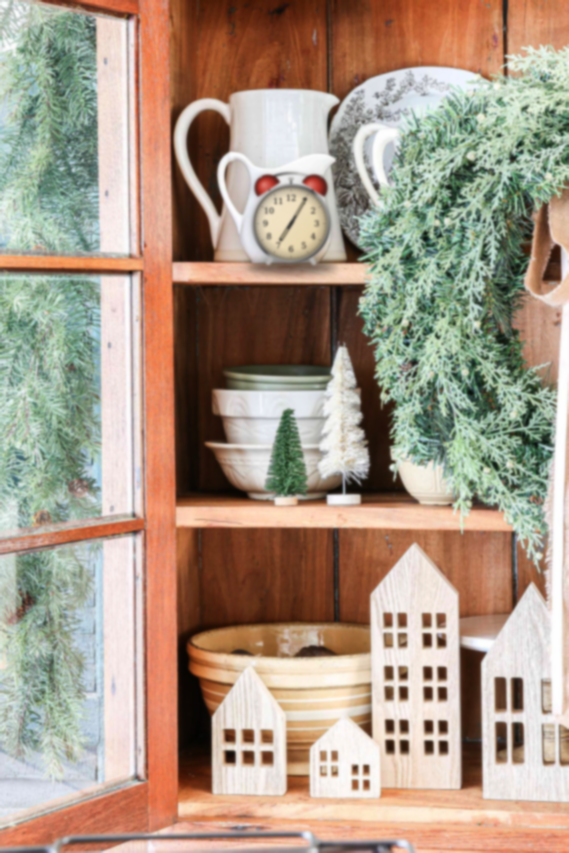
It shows 7:05
